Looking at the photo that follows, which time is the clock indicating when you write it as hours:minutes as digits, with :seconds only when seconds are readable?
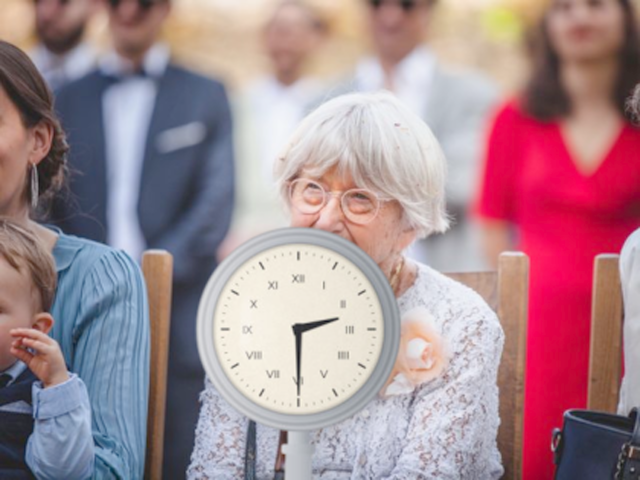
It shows 2:30
